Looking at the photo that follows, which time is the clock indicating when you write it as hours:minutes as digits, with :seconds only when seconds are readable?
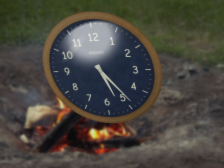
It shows 5:24
